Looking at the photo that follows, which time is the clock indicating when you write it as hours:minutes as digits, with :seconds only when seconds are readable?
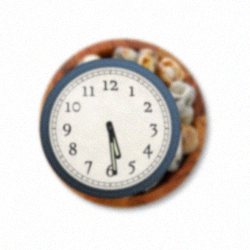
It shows 5:29
